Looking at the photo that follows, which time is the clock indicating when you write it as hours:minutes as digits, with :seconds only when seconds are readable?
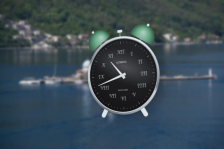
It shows 10:42
